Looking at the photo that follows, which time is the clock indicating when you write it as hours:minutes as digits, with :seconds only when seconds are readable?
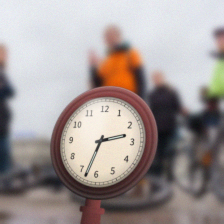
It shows 2:33
